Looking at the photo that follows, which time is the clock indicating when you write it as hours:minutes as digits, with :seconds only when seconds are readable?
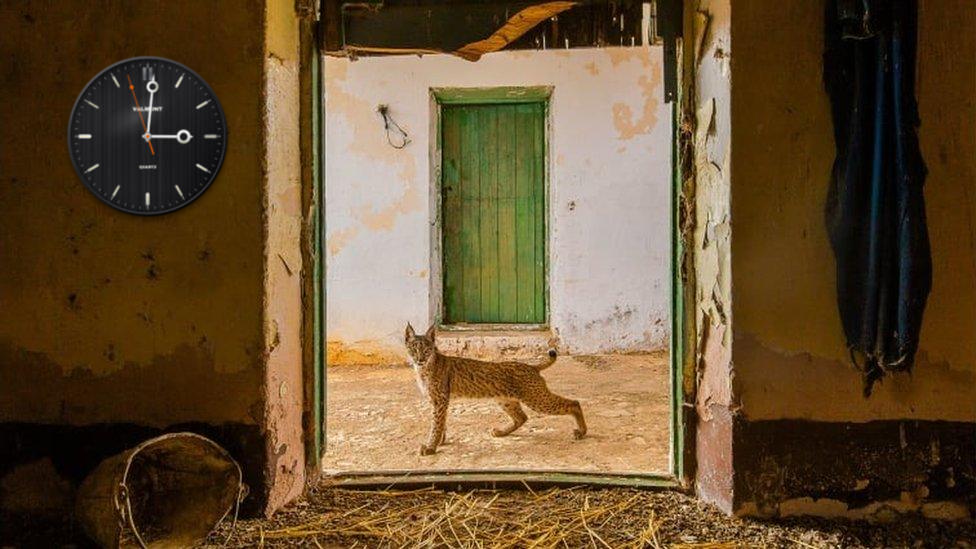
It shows 3:00:57
